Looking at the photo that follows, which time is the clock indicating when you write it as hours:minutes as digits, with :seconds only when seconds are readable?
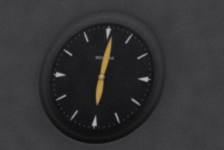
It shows 6:01
